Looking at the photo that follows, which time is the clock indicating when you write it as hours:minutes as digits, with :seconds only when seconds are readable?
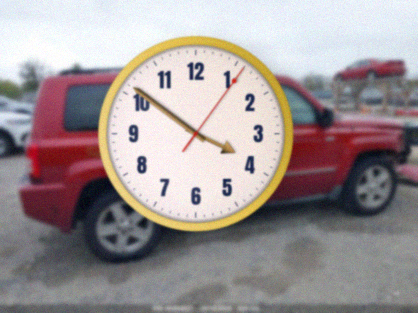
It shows 3:51:06
